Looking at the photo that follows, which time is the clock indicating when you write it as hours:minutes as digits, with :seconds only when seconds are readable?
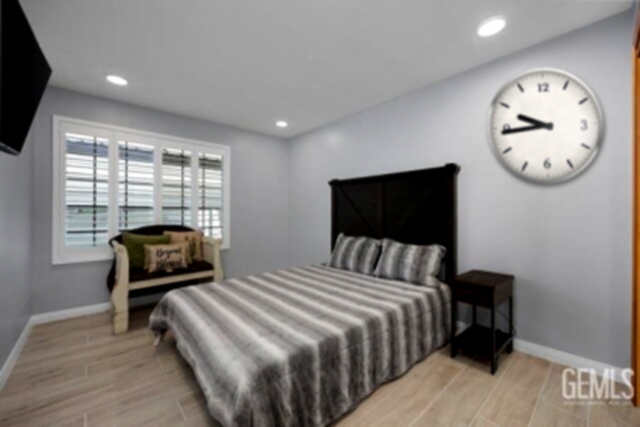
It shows 9:44
